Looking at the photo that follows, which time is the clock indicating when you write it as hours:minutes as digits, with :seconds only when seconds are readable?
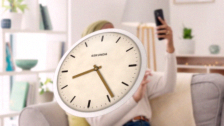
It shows 8:24
